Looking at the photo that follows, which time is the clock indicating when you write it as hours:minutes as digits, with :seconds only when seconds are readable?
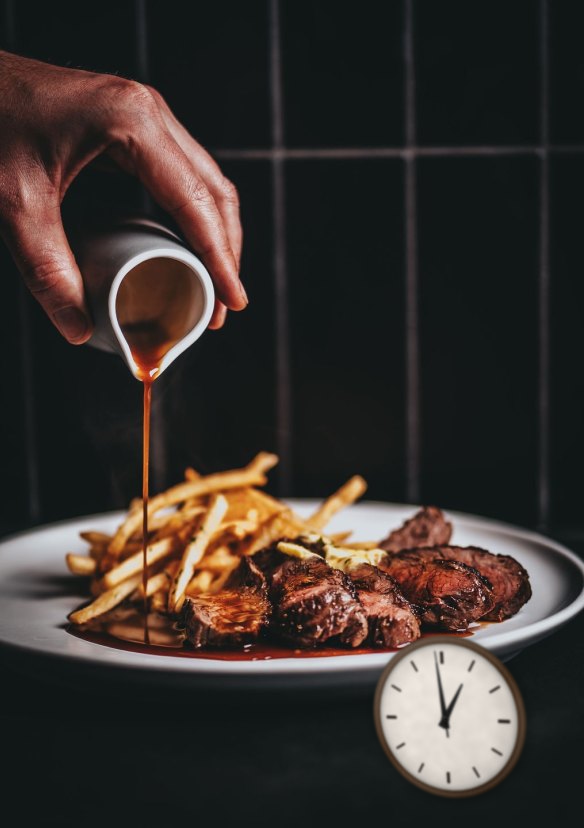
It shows 12:58:59
